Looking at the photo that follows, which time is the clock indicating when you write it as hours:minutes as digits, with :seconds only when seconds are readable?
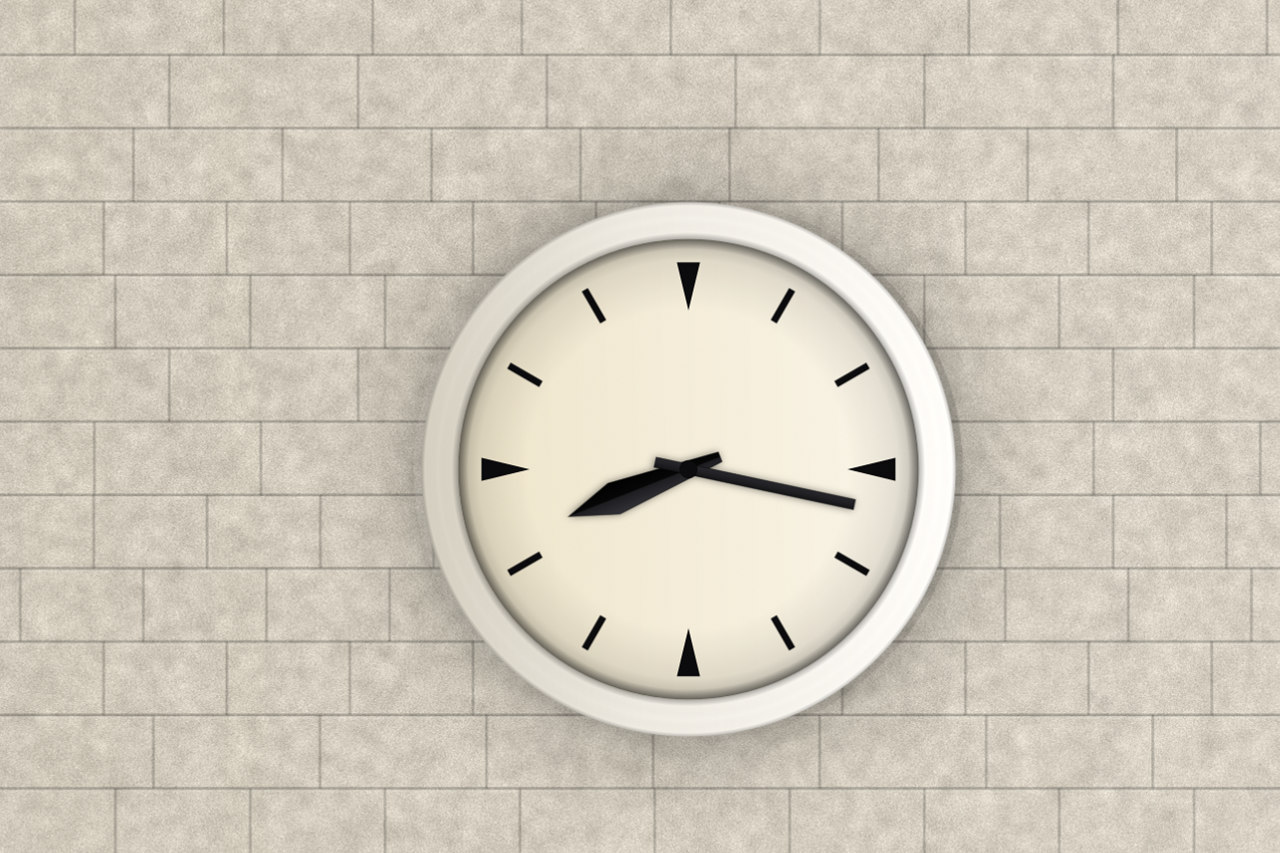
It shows 8:17
